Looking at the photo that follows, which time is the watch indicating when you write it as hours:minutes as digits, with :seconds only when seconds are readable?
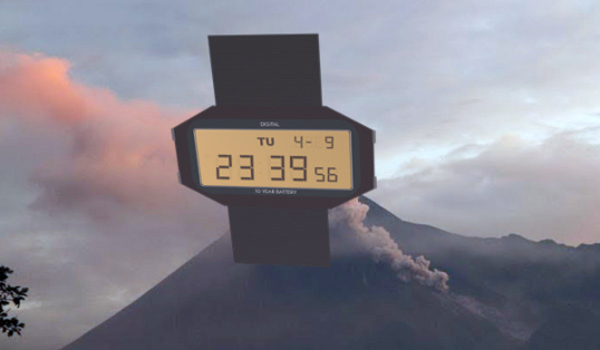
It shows 23:39:56
